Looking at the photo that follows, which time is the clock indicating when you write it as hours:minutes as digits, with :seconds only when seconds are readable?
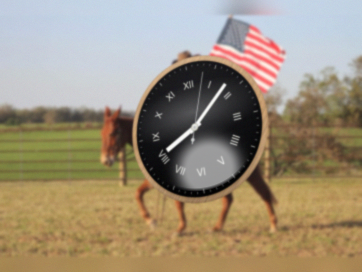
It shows 8:08:03
